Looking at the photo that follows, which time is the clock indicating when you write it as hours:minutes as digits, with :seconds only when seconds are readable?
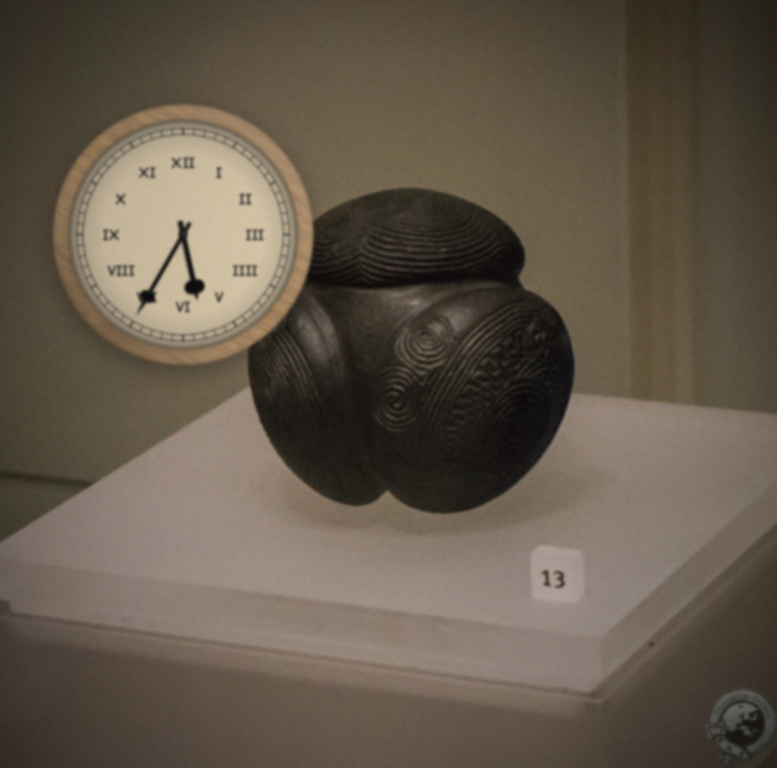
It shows 5:35
